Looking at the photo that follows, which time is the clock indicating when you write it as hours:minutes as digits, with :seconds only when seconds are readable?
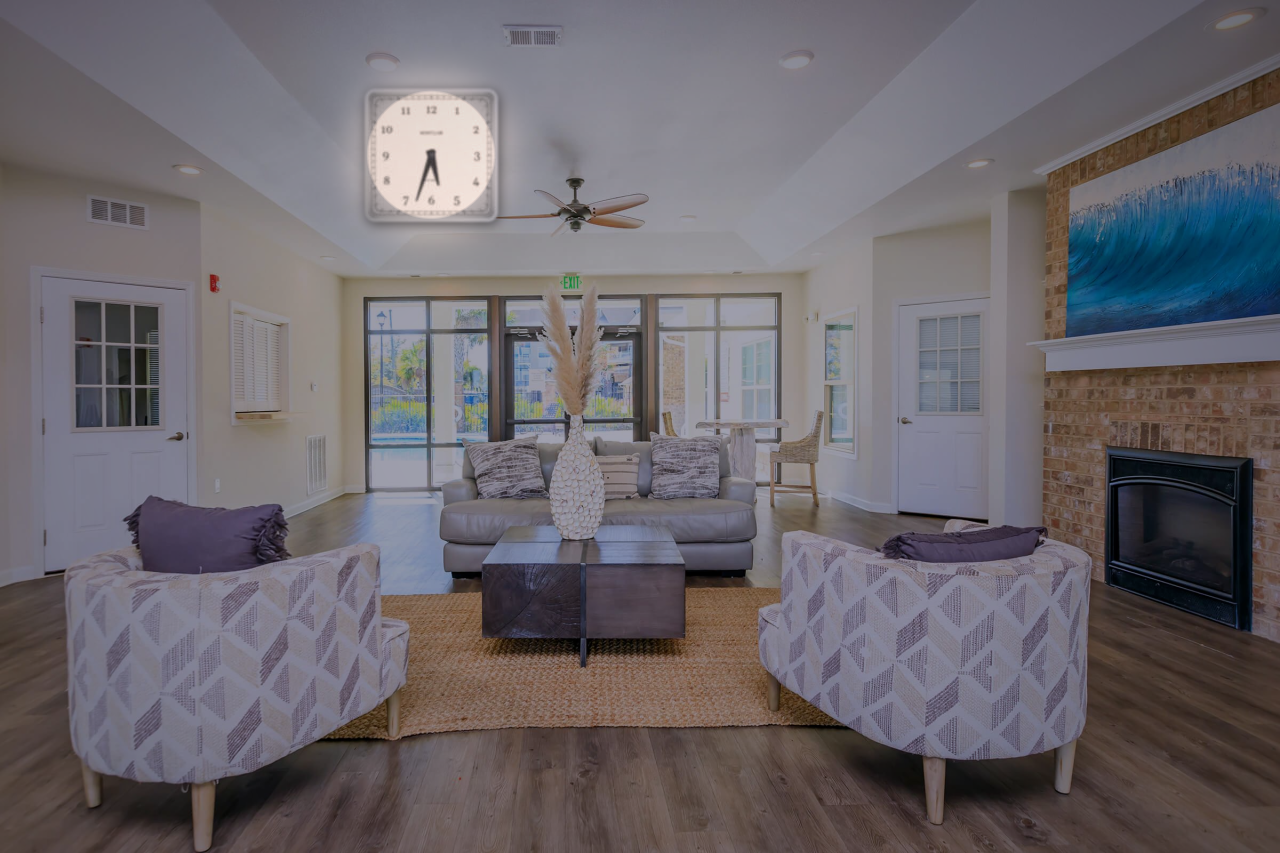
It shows 5:33
